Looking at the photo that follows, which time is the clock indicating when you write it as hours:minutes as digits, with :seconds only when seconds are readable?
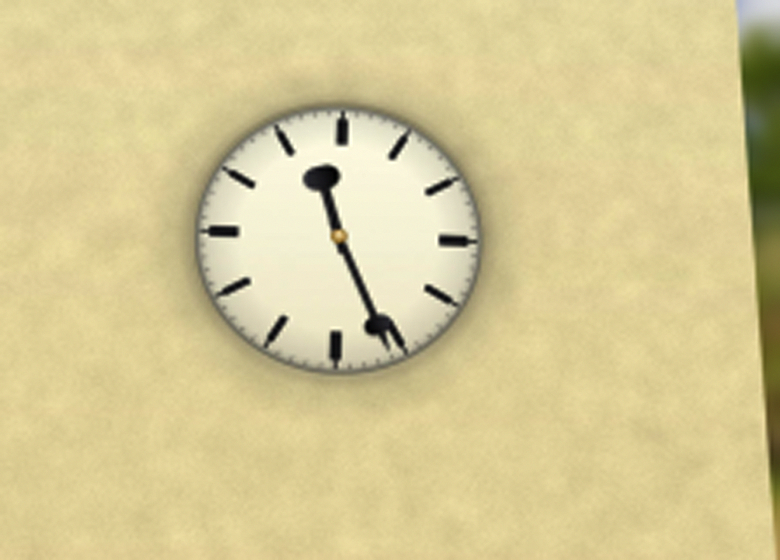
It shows 11:26
